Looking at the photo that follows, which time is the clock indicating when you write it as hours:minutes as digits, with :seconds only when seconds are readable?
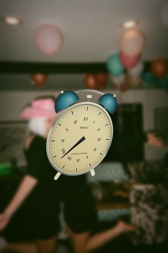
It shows 7:38
